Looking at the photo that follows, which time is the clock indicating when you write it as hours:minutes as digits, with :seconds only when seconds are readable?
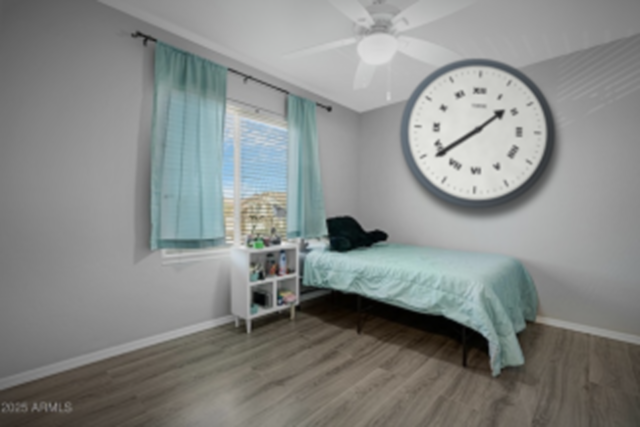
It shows 1:39
